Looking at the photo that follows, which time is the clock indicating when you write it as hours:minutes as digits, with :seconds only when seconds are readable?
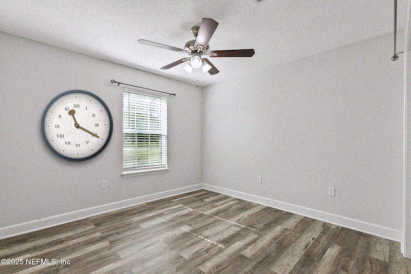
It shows 11:20
